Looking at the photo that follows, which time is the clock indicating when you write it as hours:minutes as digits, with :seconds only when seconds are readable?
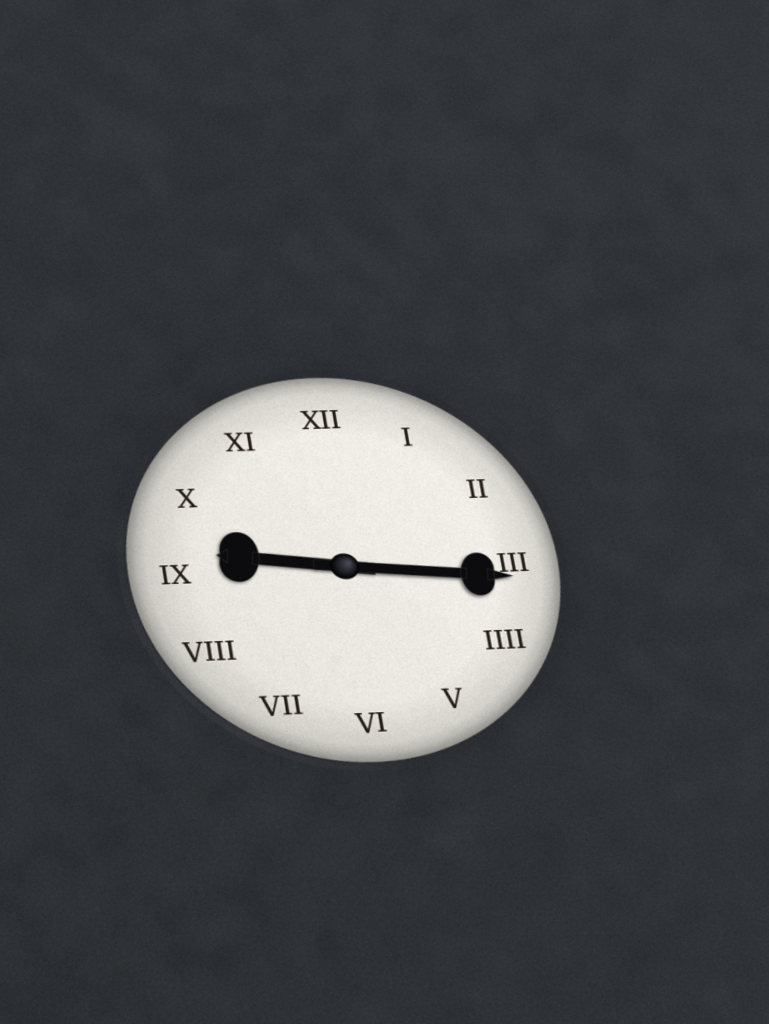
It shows 9:16
